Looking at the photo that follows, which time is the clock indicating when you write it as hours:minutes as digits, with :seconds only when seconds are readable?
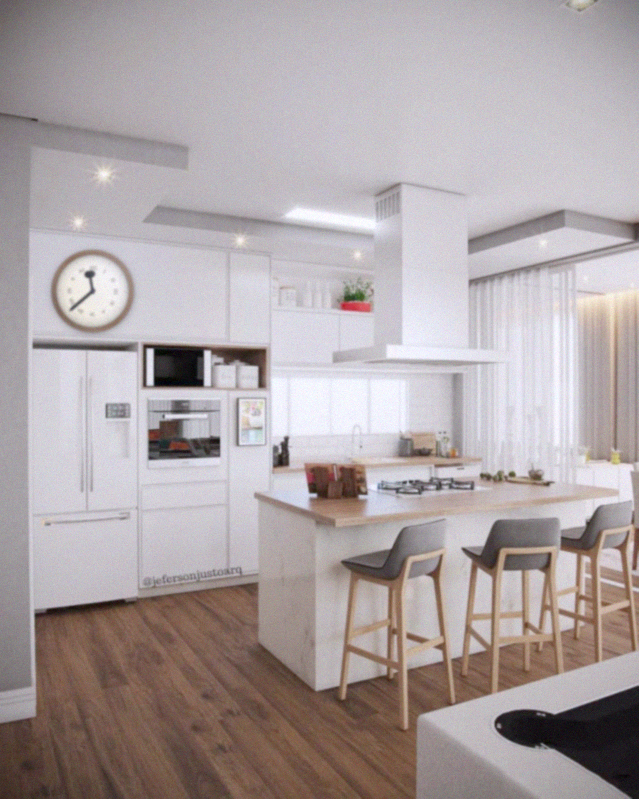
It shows 11:38
